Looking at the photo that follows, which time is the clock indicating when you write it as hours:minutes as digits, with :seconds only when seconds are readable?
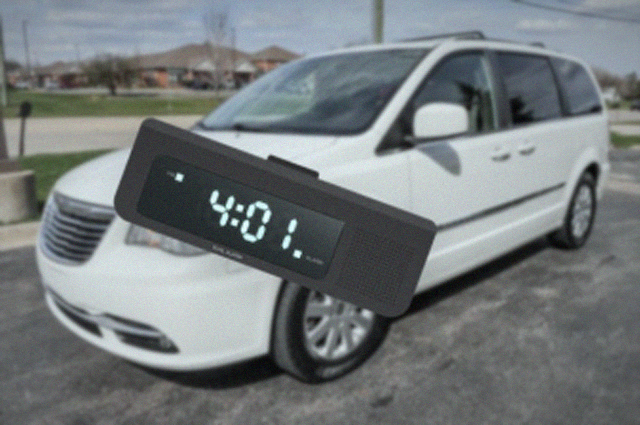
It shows 4:01
